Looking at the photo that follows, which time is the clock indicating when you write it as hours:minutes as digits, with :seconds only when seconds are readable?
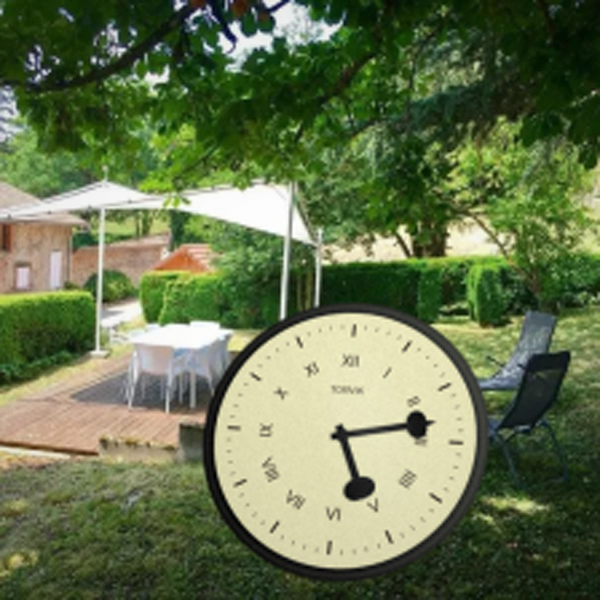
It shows 5:13
